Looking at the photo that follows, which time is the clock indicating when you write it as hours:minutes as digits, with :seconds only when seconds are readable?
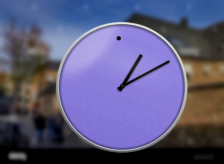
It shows 1:11
